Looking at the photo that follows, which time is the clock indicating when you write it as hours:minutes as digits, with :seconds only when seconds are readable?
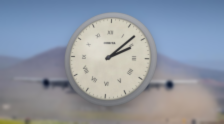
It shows 2:08
